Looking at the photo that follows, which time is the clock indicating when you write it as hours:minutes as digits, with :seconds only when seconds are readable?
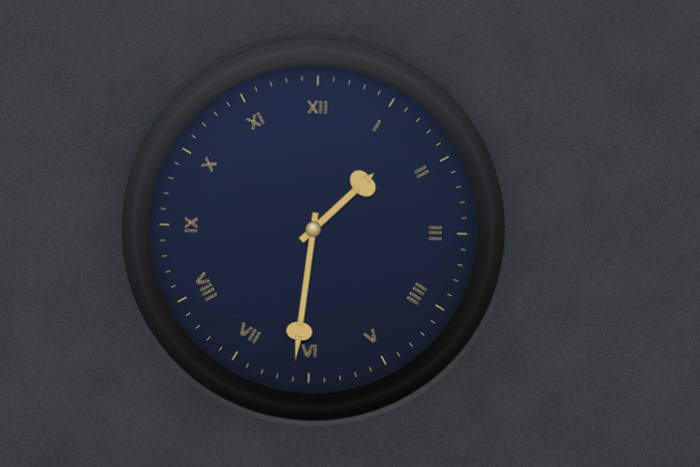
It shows 1:31
